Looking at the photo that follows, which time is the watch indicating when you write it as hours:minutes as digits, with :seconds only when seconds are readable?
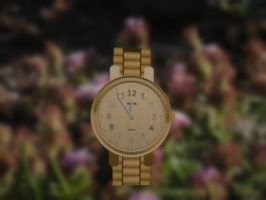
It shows 11:54
